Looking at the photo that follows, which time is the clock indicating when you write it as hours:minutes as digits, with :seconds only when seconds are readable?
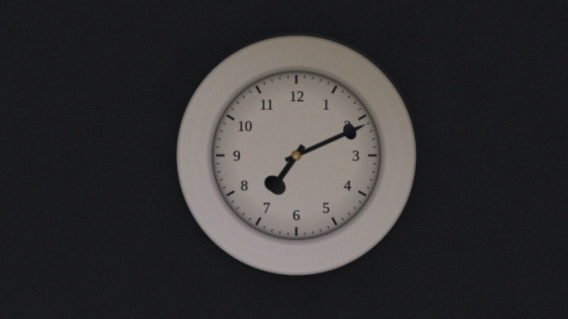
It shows 7:11
